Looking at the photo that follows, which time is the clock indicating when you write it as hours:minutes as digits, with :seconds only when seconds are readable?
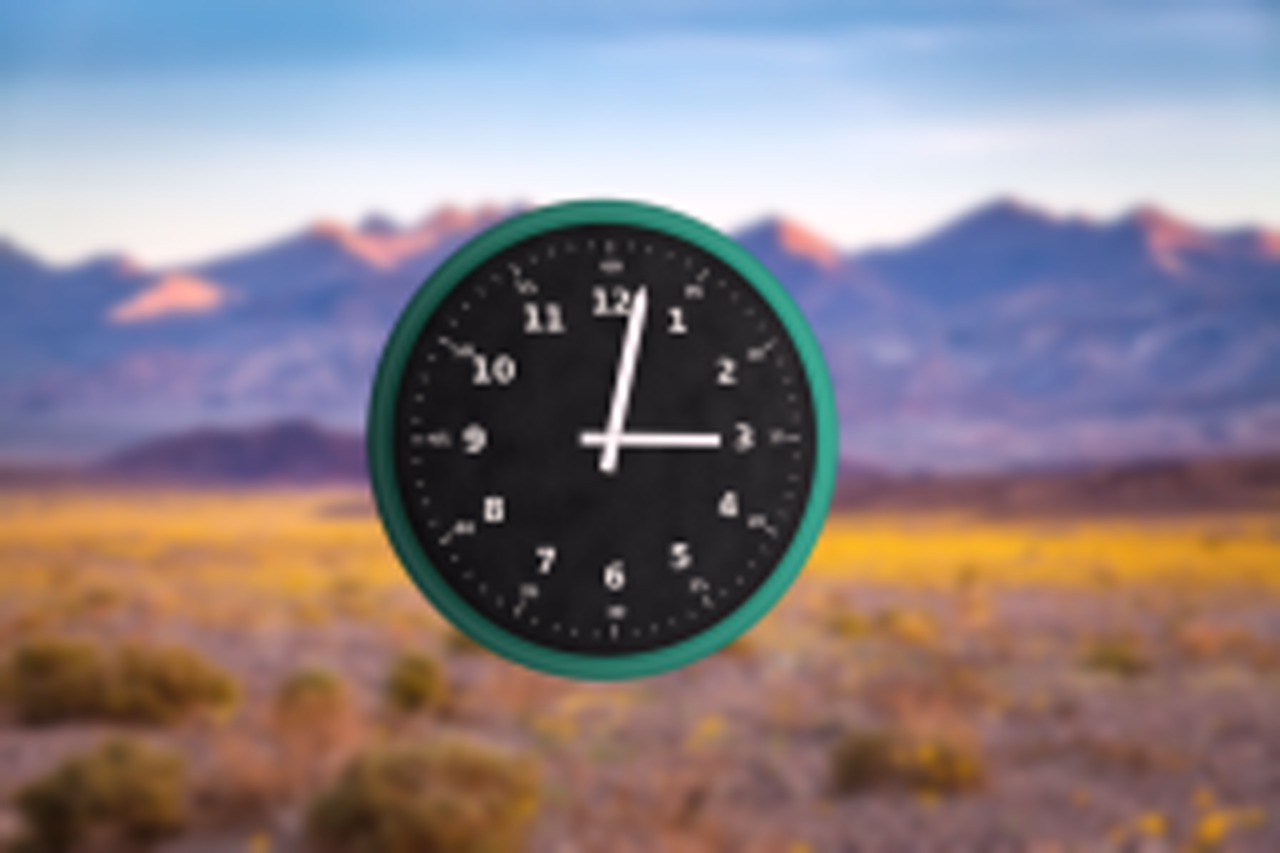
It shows 3:02
